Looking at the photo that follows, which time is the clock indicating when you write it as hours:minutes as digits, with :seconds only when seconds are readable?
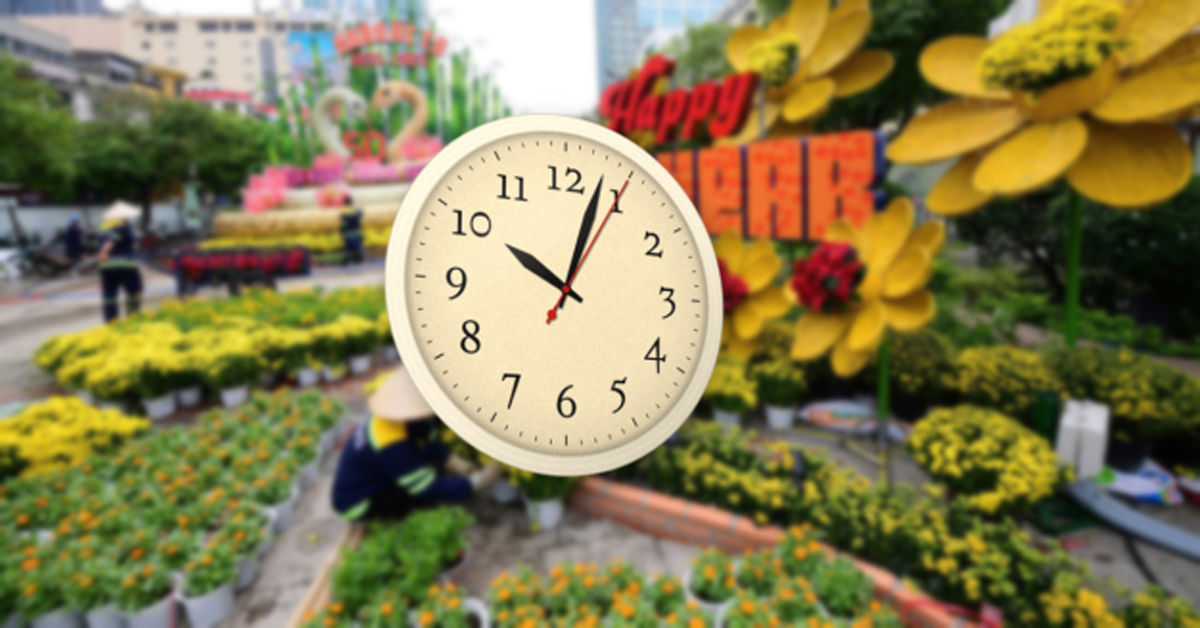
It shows 10:03:05
